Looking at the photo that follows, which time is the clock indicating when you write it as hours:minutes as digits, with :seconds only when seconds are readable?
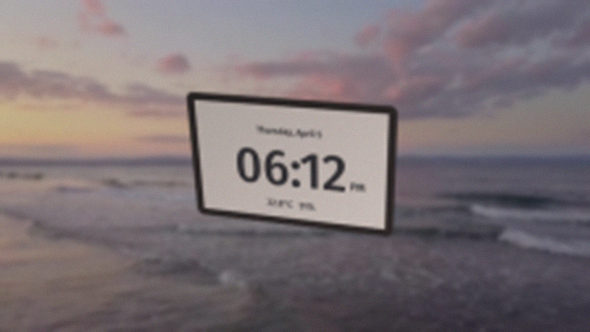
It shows 6:12
